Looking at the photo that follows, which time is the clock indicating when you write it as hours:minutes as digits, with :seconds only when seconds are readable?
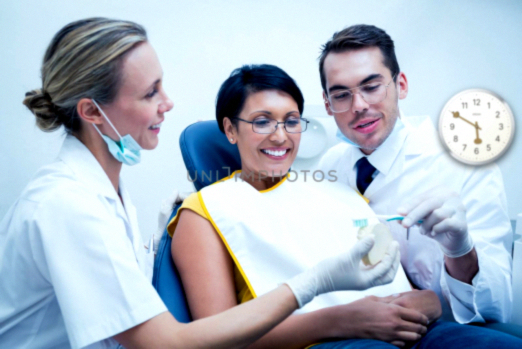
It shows 5:50
